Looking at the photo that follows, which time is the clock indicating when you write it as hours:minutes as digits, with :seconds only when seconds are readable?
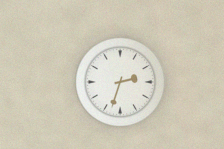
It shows 2:33
